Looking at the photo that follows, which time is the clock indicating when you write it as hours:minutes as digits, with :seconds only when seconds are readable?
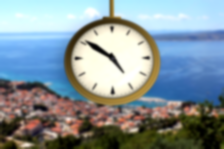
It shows 4:51
